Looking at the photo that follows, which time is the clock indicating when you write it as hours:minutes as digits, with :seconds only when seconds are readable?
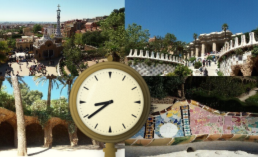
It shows 8:39
